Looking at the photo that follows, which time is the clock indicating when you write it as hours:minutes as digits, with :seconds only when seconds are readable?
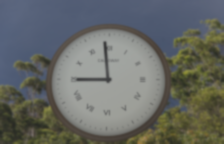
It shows 8:59
